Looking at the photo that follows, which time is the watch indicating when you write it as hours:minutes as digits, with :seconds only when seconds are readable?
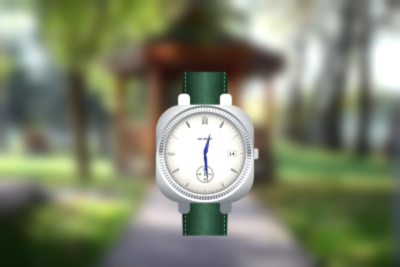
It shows 12:29
